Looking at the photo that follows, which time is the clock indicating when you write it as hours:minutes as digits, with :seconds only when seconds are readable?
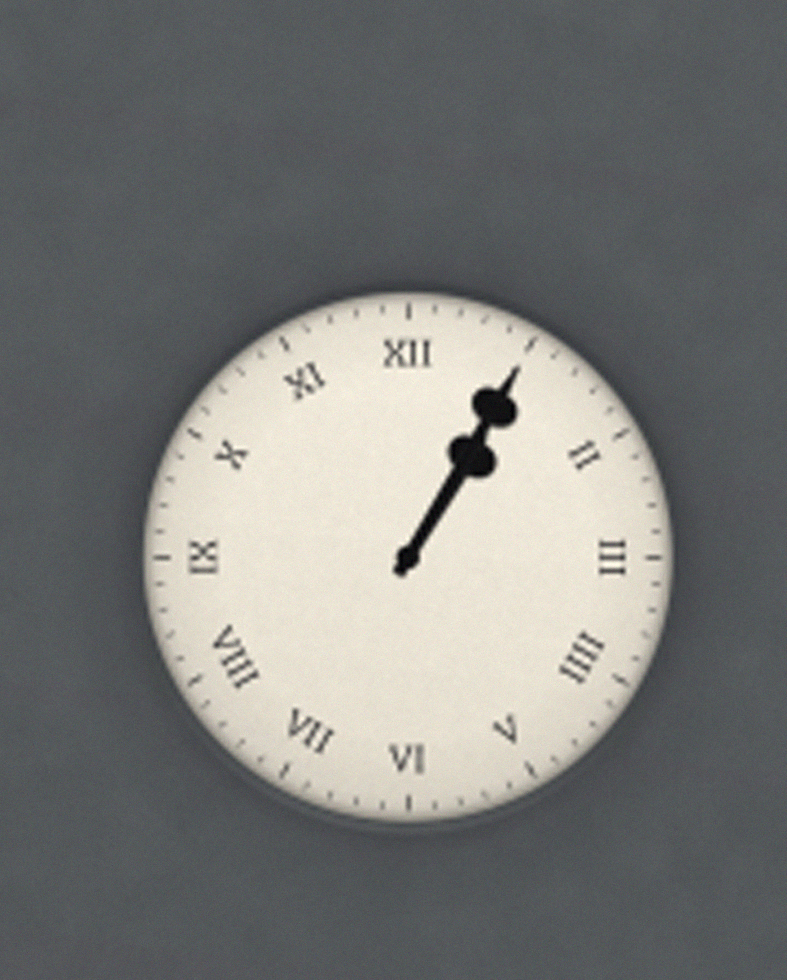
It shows 1:05
